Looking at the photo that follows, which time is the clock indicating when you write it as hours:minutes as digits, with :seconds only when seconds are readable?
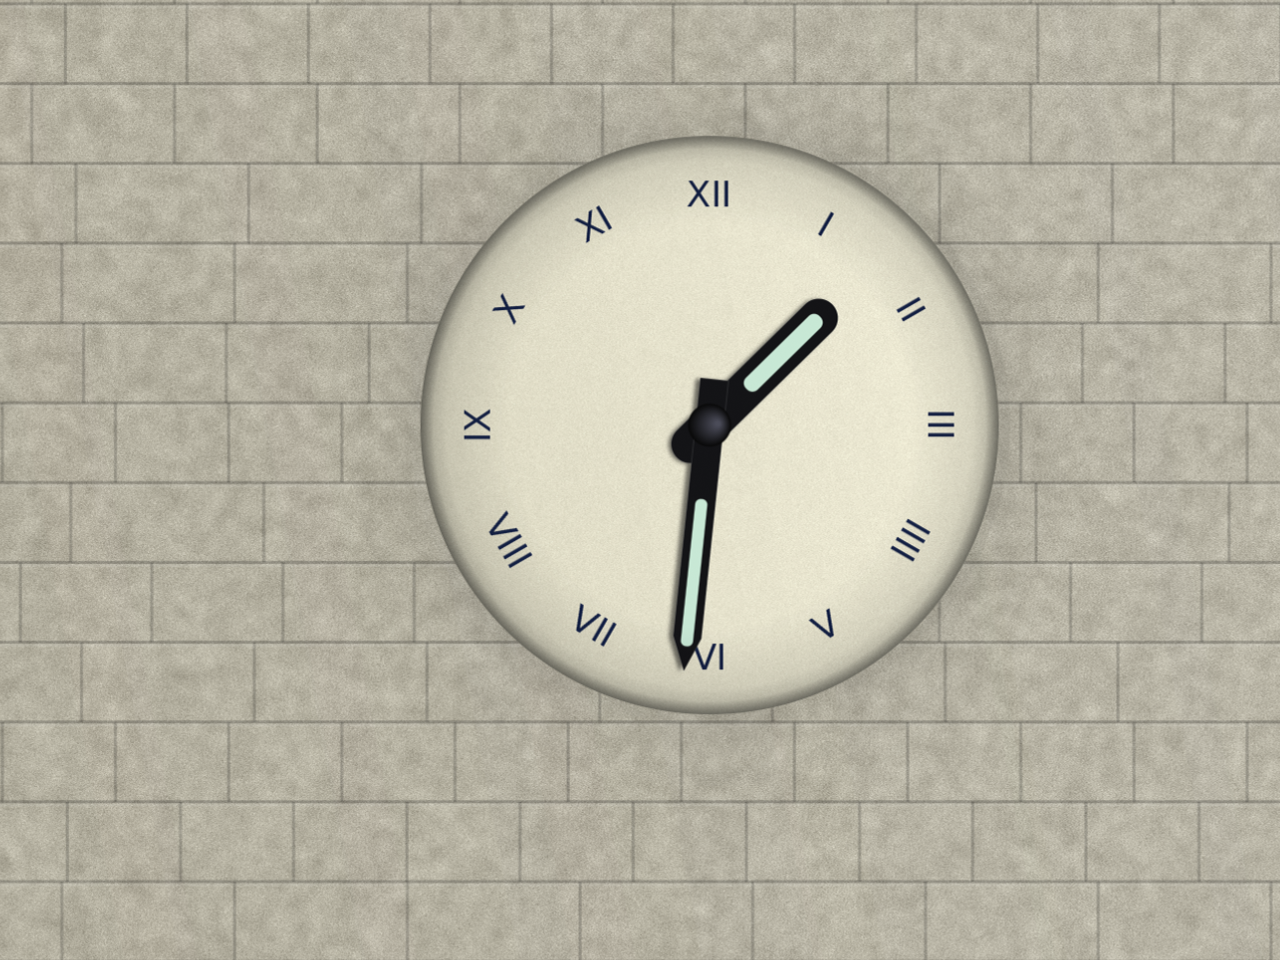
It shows 1:31
